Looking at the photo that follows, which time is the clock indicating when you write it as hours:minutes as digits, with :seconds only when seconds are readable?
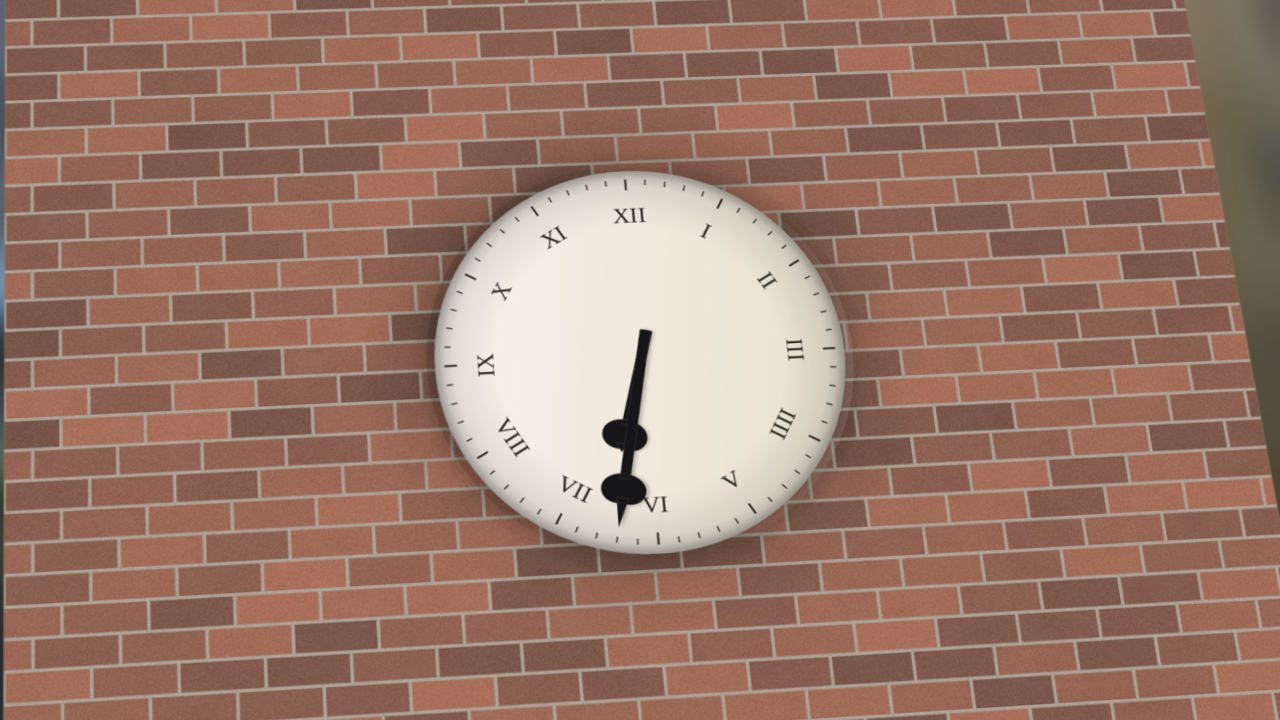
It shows 6:32
